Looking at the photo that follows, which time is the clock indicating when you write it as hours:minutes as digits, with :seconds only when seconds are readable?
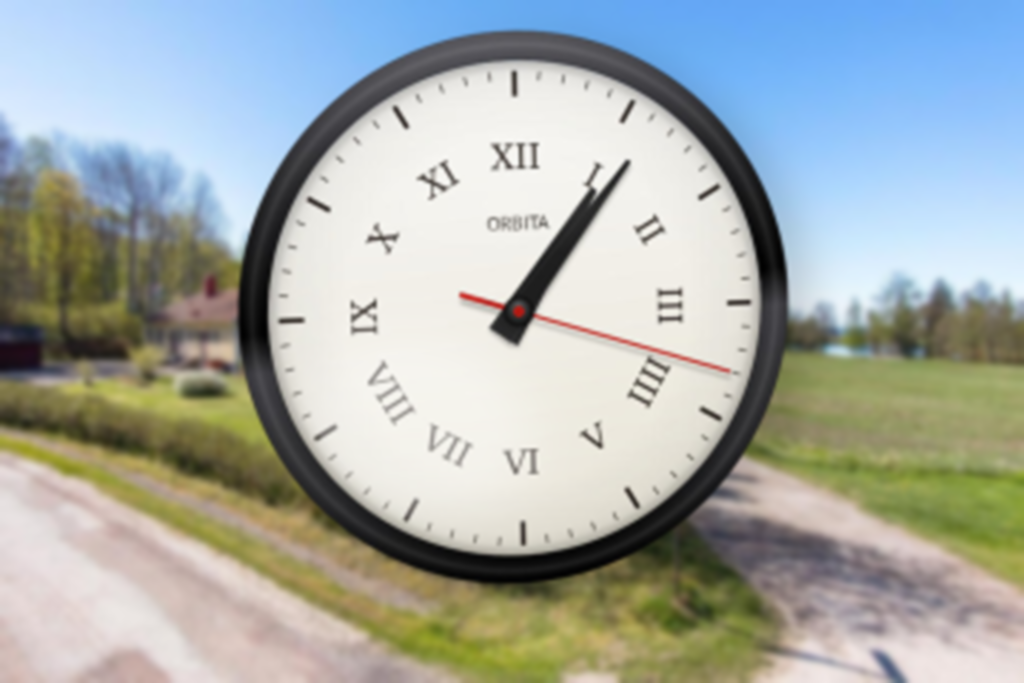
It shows 1:06:18
